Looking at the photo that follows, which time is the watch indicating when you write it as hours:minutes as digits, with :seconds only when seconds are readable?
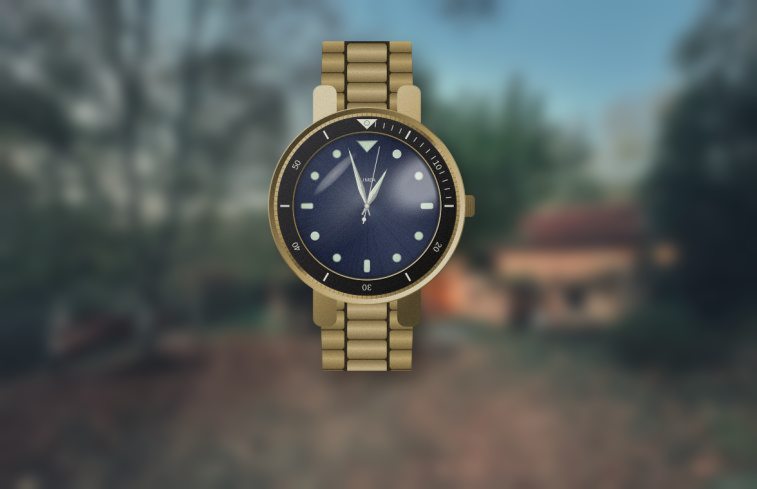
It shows 12:57:02
